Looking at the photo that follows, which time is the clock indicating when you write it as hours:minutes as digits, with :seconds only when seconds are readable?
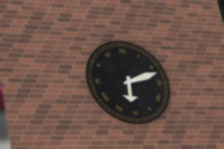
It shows 6:12
